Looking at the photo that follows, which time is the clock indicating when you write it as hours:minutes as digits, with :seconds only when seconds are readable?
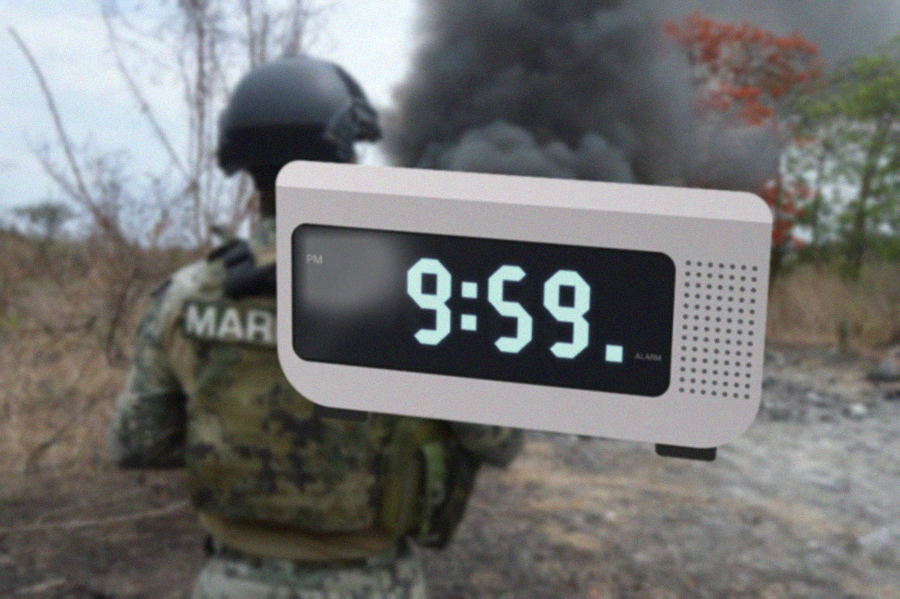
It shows 9:59
